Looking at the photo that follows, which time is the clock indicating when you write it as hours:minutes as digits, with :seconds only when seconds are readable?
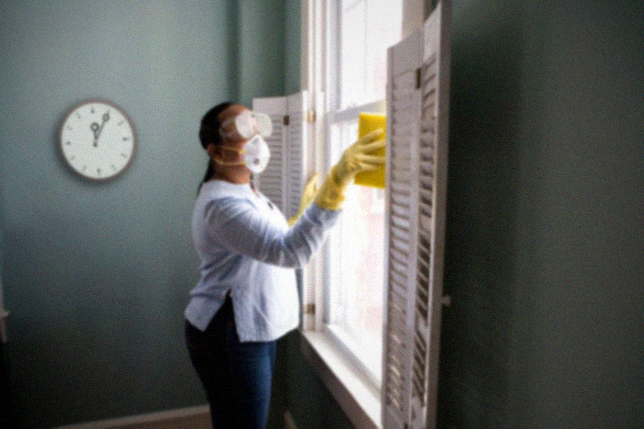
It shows 12:05
